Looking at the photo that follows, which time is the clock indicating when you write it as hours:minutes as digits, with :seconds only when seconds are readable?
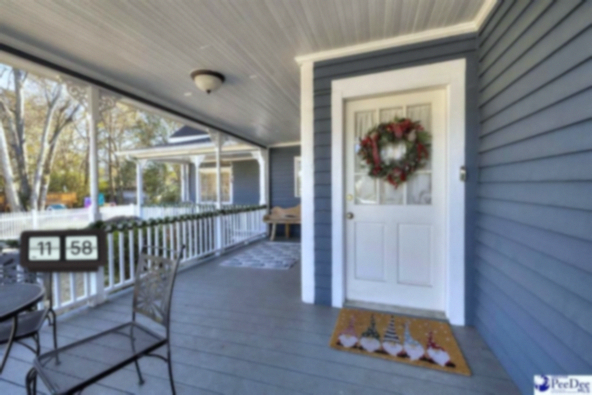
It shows 11:58
